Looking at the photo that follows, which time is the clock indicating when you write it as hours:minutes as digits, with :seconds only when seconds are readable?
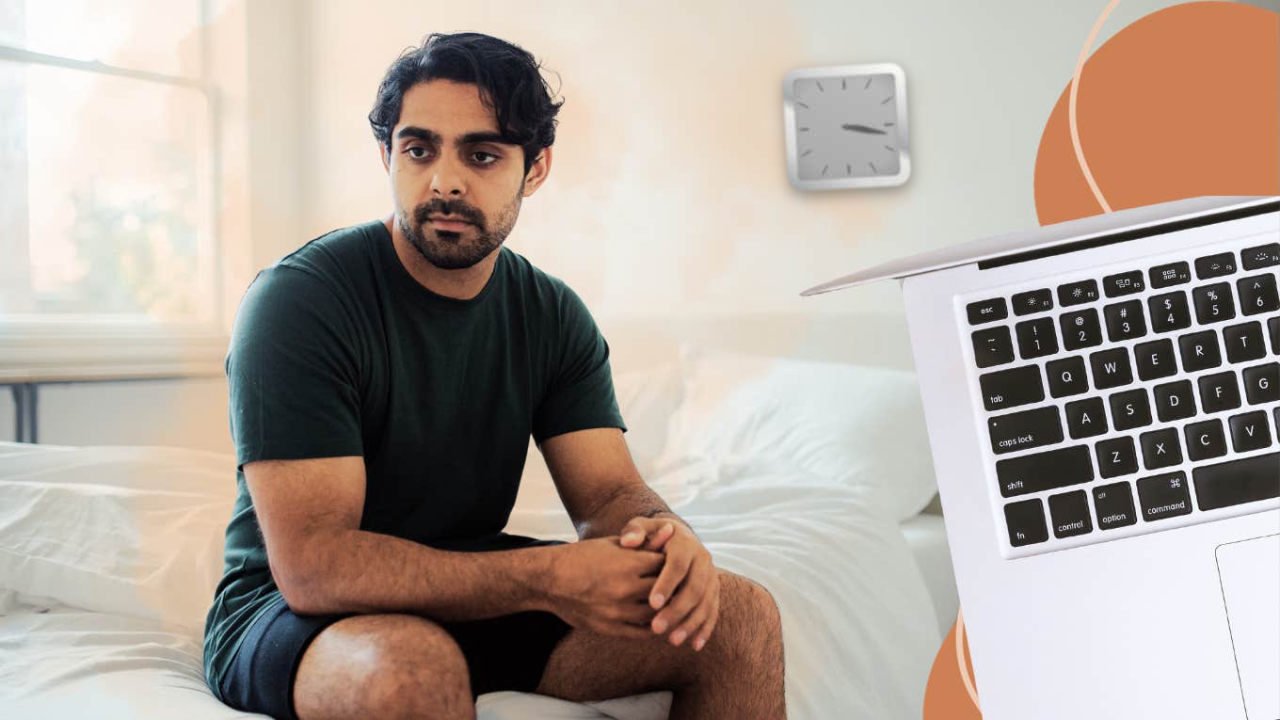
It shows 3:17
